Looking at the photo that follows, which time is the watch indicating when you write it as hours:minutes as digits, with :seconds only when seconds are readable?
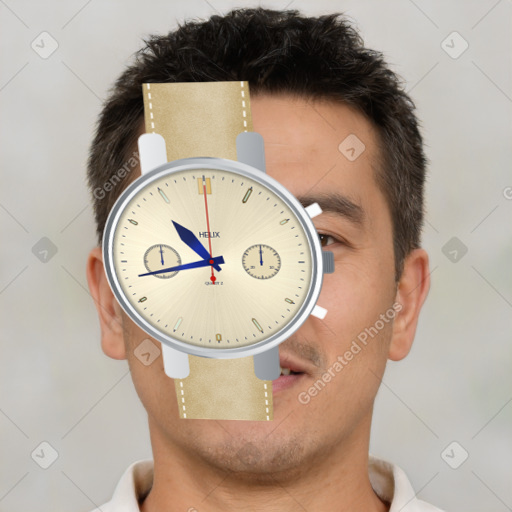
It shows 10:43
